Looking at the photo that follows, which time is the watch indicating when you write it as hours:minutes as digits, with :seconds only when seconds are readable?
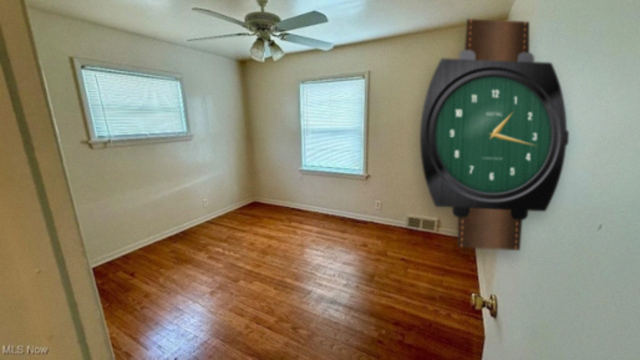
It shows 1:17
